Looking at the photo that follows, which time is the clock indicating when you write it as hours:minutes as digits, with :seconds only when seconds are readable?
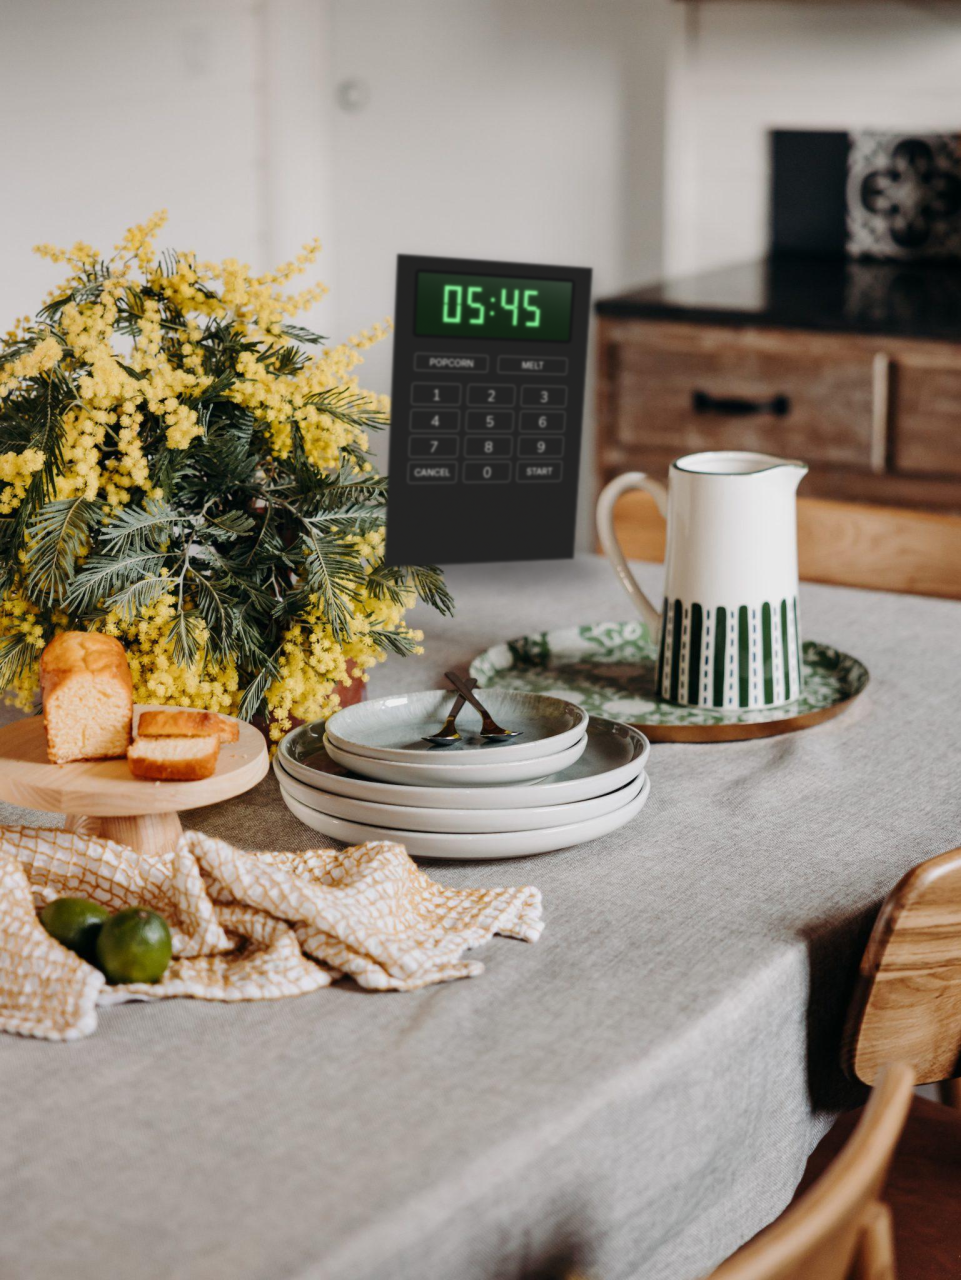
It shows 5:45
